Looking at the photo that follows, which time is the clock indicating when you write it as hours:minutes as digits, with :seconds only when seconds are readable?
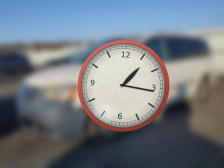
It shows 1:16
